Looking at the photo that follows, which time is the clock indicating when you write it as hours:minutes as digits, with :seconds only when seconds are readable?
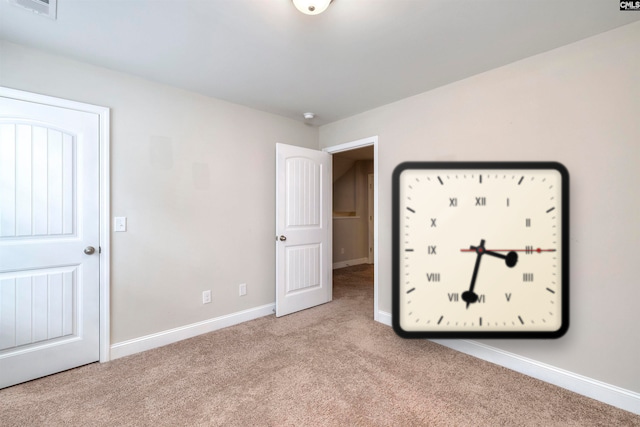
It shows 3:32:15
